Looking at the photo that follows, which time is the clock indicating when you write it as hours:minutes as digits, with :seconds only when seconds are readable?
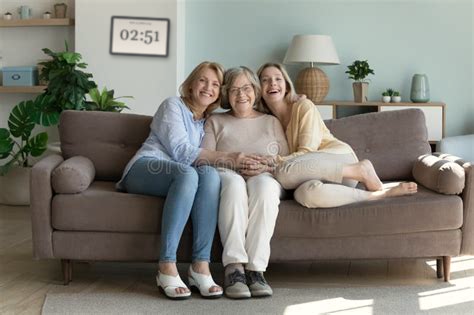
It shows 2:51
